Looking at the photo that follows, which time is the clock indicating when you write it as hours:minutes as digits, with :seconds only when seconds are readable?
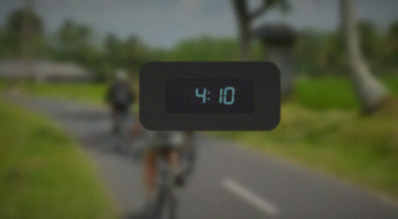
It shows 4:10
